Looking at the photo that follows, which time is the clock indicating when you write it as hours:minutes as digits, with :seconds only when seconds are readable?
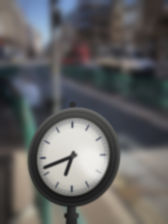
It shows 6:42
